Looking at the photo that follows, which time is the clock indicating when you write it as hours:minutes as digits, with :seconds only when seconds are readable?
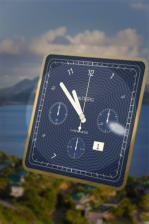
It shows 10:52
